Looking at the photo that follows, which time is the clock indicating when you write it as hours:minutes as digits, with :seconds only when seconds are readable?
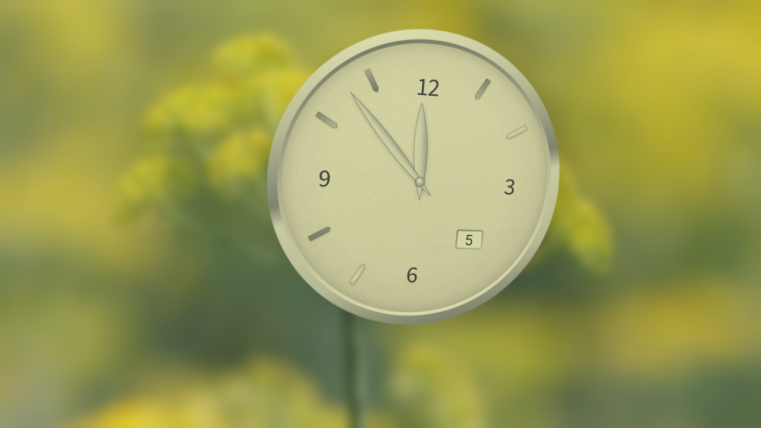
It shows 11:53
